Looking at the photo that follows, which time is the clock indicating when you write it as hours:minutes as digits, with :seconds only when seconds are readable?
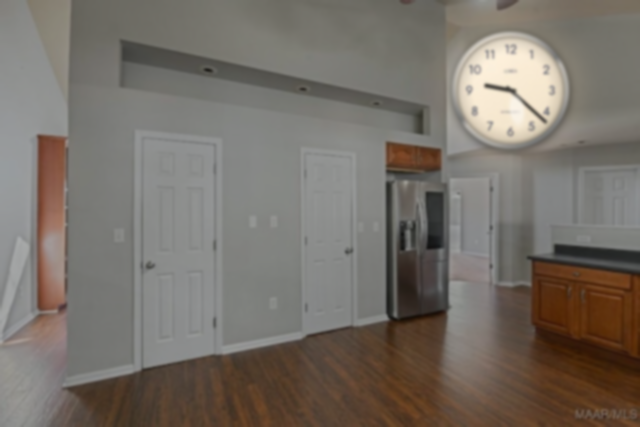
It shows 9:22
